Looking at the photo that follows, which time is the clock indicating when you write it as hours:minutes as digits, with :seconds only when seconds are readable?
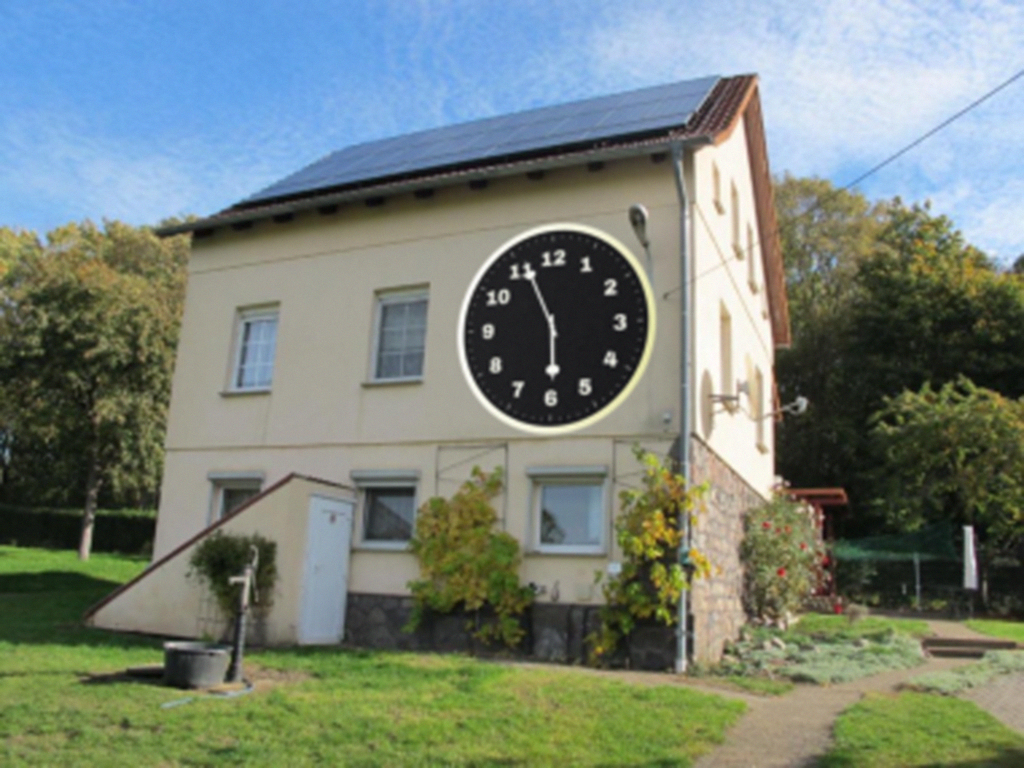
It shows 5:56
